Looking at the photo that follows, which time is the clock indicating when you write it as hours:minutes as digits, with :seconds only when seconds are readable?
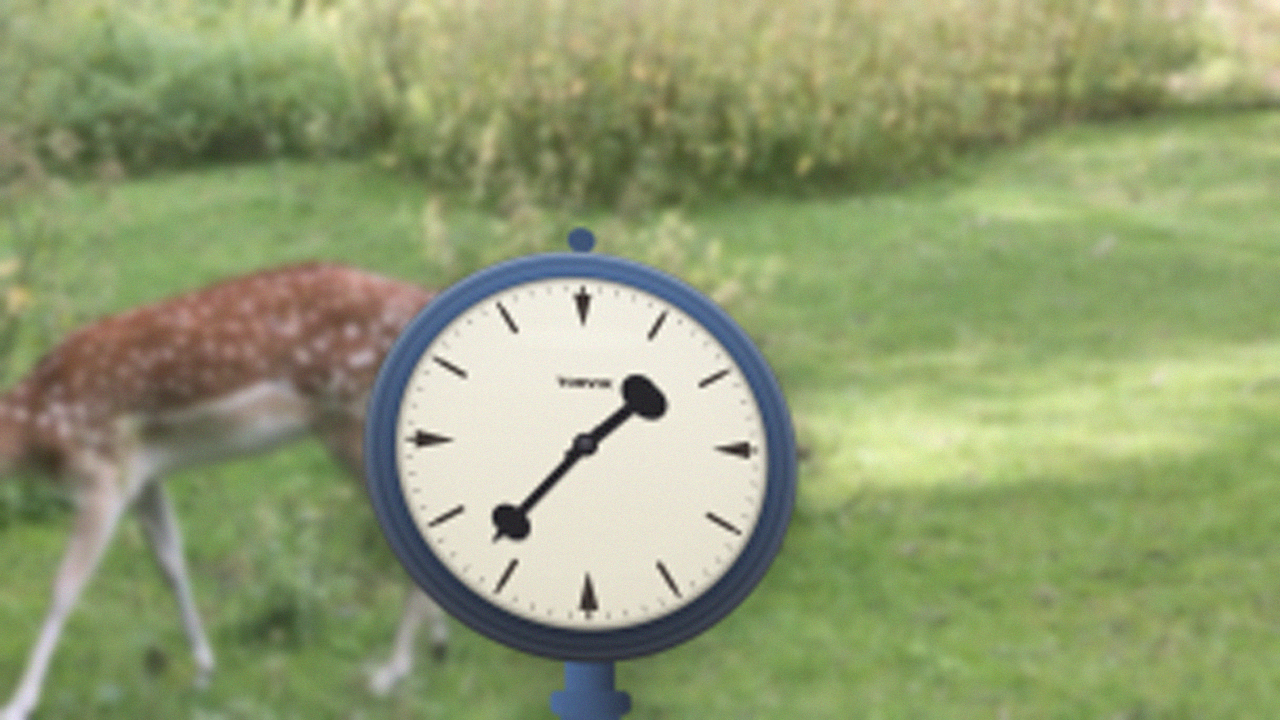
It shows 1:37
